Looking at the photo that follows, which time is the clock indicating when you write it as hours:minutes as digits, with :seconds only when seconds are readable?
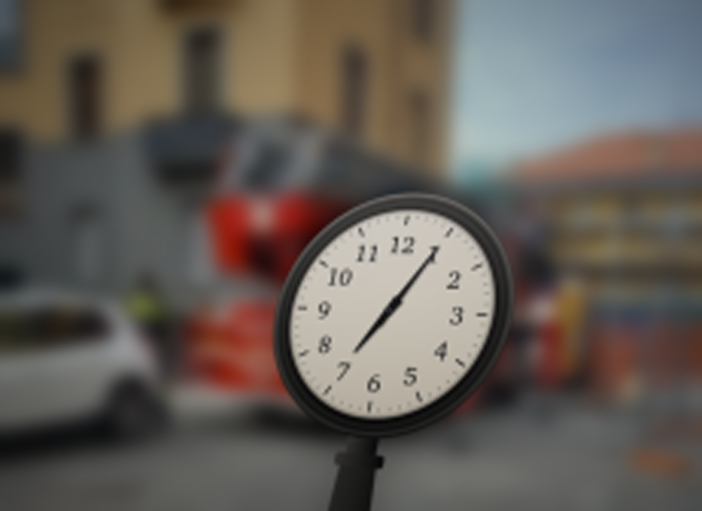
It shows 7:05
